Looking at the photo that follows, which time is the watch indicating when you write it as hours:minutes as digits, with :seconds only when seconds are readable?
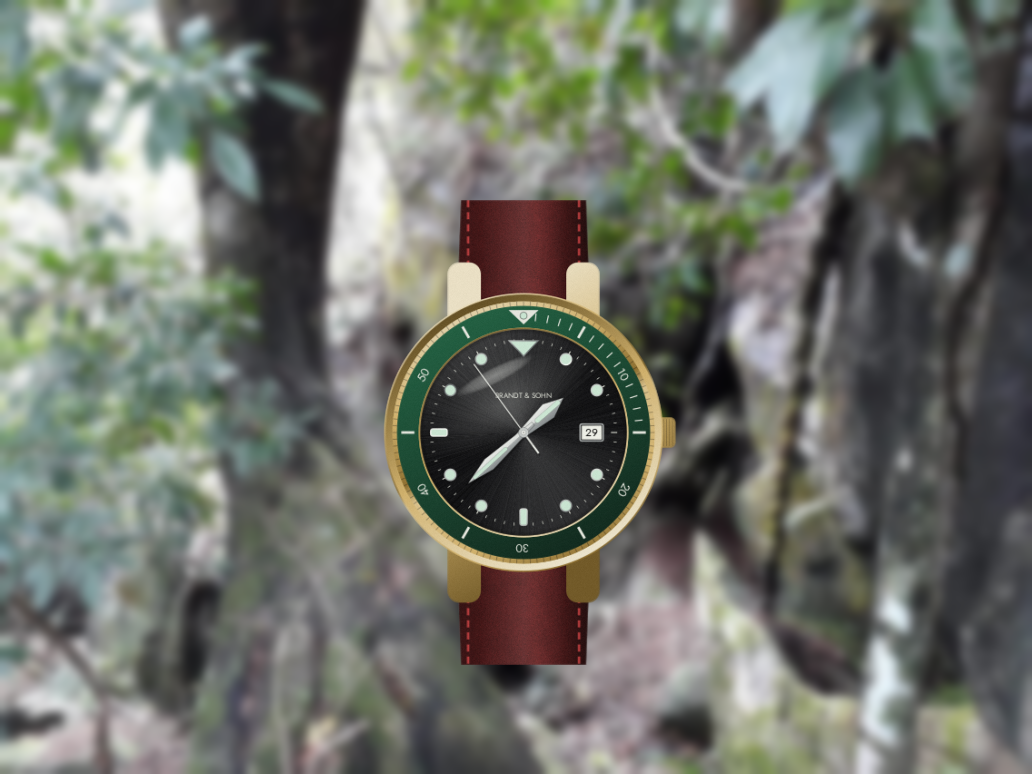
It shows 1:37:54
